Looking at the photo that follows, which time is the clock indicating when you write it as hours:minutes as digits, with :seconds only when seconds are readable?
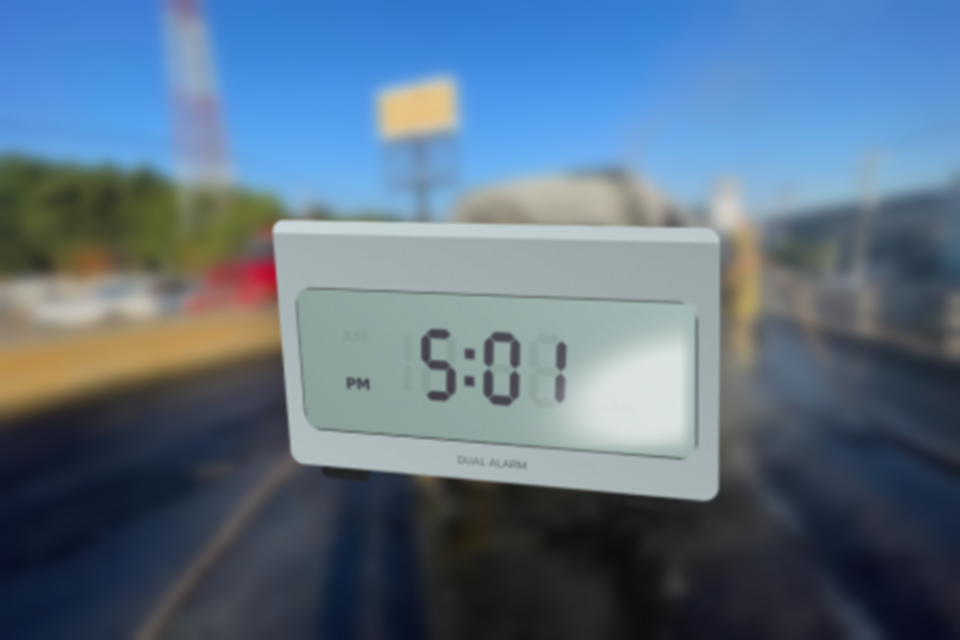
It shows 5:01
